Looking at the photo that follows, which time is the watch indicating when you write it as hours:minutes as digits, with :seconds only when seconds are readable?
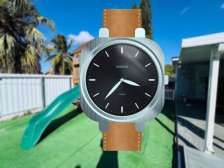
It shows 3:37
